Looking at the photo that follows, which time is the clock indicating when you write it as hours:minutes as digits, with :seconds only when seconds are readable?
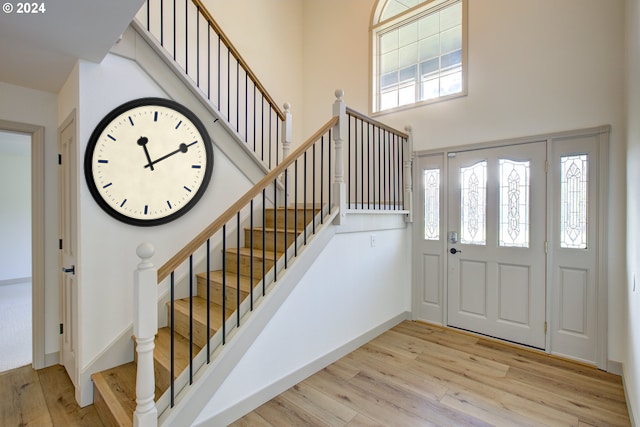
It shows 11:10
